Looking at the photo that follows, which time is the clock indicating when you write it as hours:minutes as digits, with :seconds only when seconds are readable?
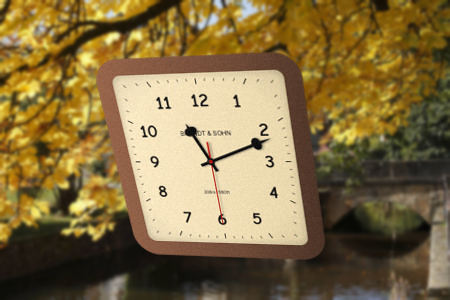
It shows 11:11:30
